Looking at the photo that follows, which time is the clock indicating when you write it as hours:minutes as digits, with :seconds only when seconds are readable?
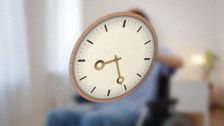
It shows 8:26
